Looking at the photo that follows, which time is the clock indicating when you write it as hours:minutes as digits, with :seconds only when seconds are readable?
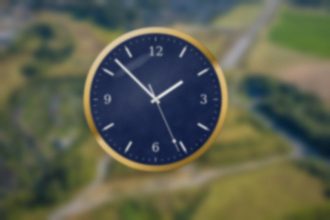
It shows 1:52:26
